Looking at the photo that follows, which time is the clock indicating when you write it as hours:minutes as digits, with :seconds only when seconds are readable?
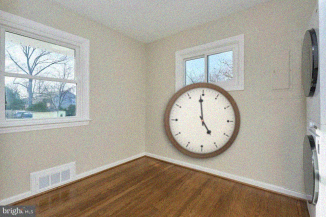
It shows 4:59
